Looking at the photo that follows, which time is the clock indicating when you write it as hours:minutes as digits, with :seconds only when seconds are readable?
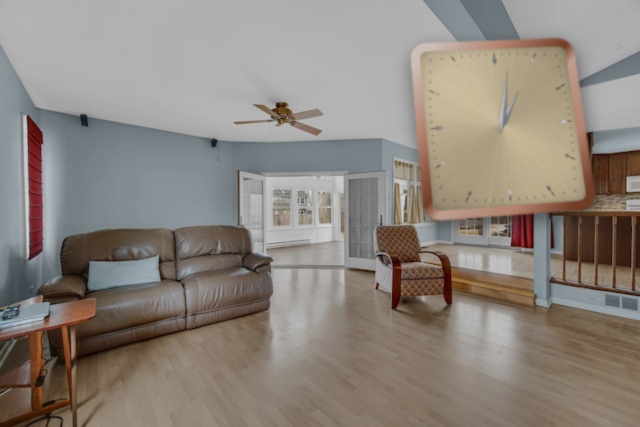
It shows 1:02
